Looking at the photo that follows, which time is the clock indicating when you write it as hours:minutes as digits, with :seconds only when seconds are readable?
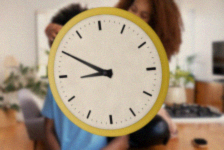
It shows 8:50
